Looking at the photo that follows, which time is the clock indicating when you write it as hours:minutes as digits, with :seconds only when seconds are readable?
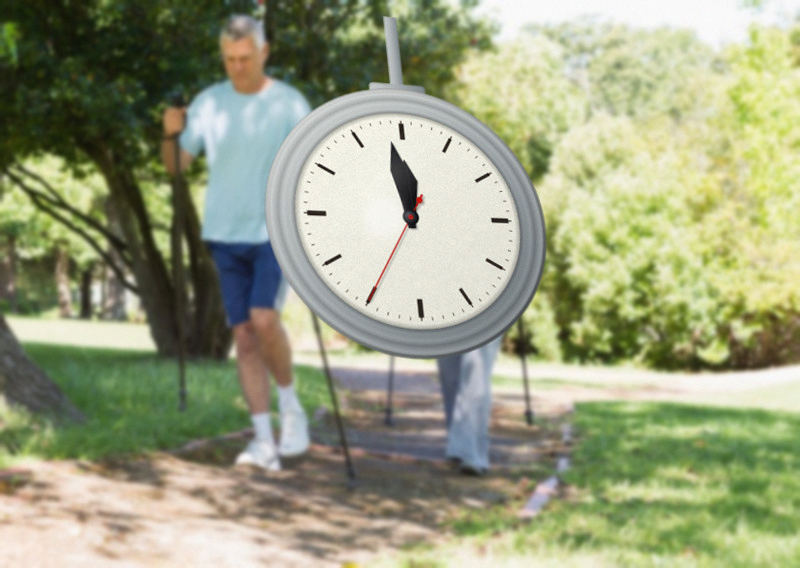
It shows 11:58:35
